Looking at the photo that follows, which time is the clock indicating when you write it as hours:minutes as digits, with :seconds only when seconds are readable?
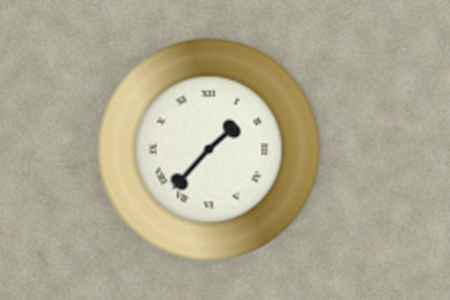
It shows 1:37
